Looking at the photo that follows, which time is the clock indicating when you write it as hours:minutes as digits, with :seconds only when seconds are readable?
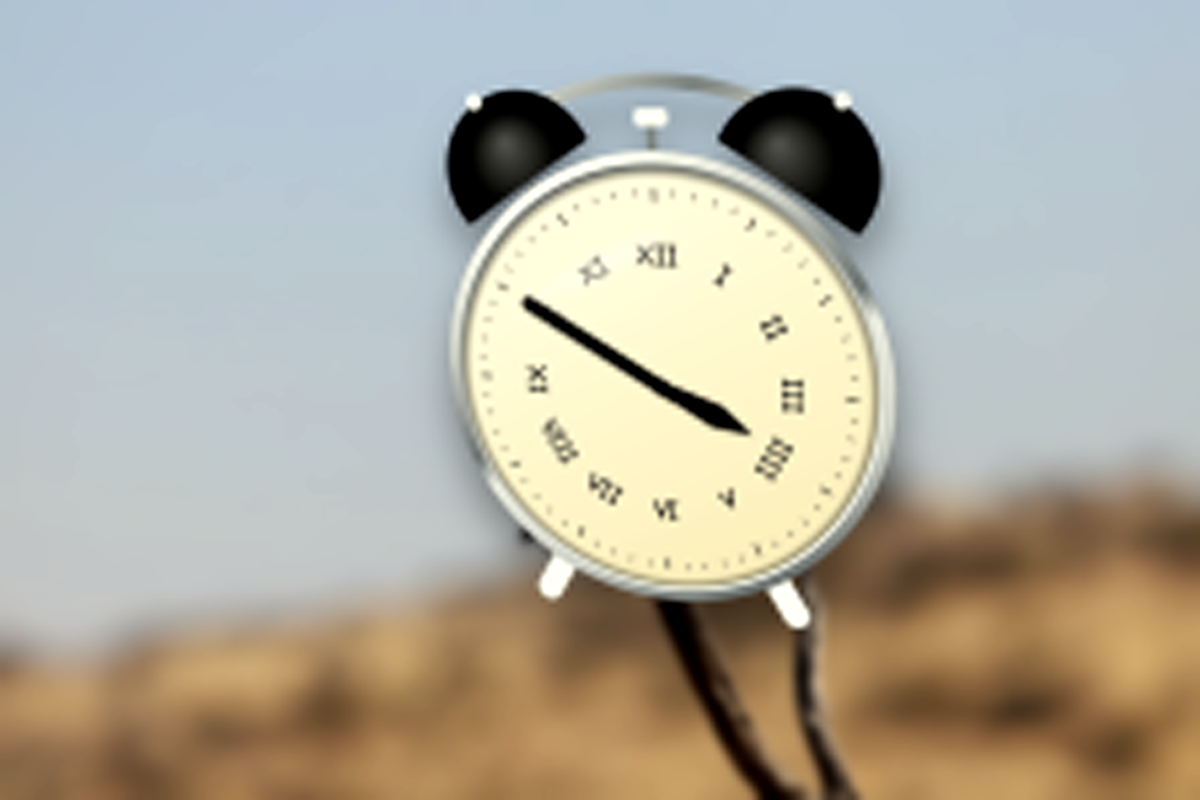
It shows 3:50
